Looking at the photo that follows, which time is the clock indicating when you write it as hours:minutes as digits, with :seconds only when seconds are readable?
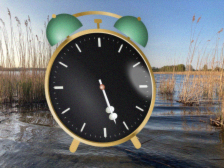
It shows 5:27
